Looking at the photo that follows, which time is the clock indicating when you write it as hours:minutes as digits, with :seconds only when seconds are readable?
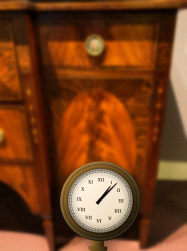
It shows 1:07
